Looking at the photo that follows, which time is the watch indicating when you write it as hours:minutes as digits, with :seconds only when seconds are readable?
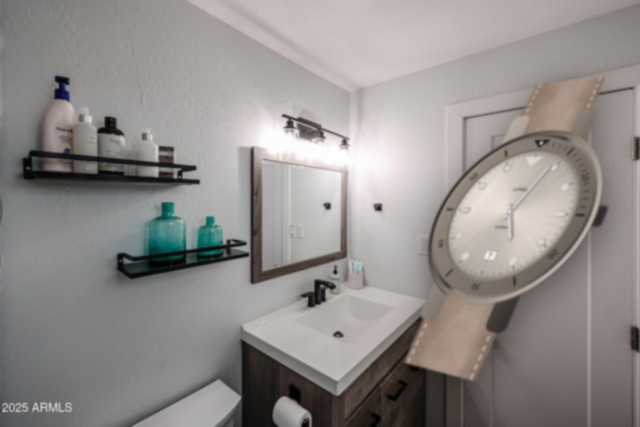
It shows 5:04
